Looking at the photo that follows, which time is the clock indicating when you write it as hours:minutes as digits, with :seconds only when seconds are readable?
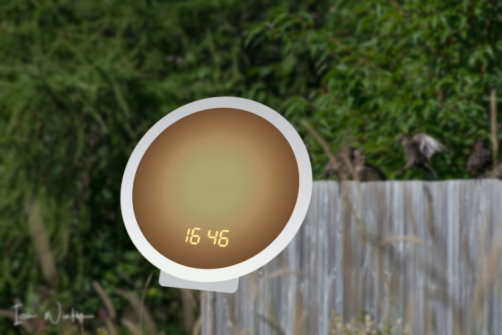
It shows 16:46
